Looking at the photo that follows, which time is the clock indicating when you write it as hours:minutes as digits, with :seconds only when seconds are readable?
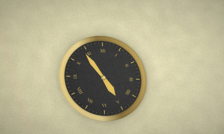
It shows 4:54
